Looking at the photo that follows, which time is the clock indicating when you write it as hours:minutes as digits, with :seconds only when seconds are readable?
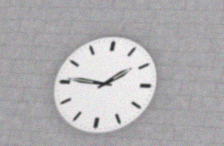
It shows 1:46
